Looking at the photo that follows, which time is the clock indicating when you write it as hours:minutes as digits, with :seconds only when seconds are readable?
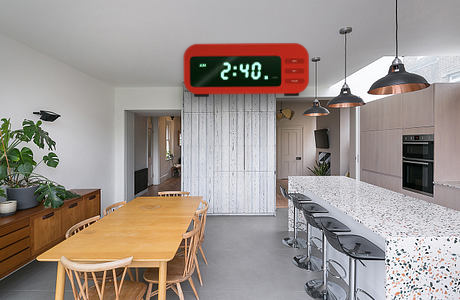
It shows 2:40
